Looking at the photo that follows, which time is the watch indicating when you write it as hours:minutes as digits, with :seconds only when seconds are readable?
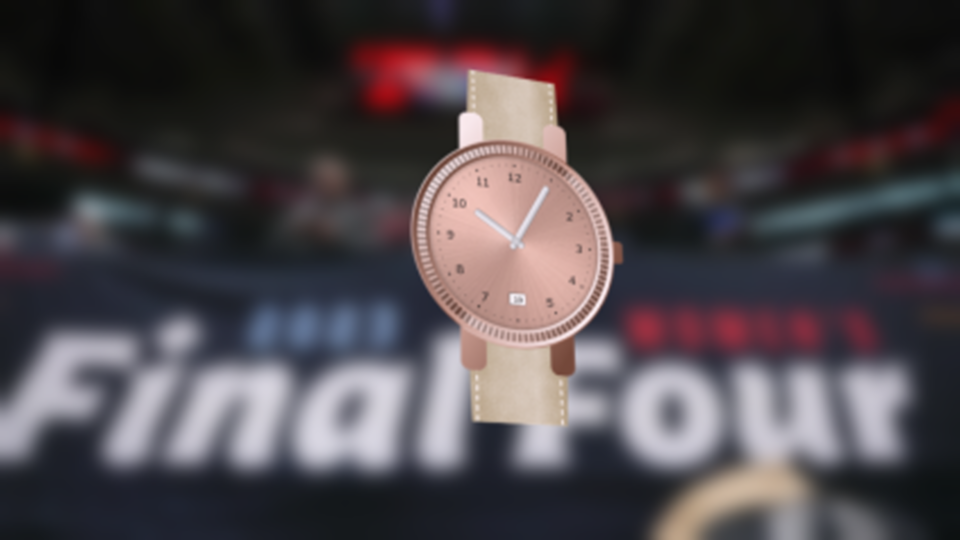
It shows 10:05
